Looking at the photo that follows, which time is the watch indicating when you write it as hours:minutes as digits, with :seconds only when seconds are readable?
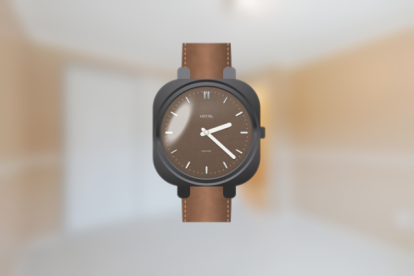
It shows 2:22
